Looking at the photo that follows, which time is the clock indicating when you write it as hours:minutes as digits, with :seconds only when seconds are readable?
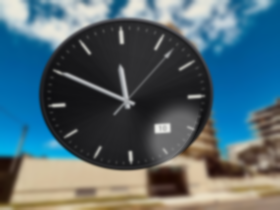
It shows 11:50:07
